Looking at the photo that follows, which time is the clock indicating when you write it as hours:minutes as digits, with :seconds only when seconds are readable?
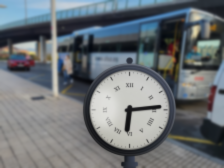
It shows 6:14
